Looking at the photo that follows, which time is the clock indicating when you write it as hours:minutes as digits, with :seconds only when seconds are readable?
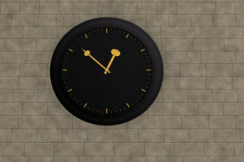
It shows 12:52
